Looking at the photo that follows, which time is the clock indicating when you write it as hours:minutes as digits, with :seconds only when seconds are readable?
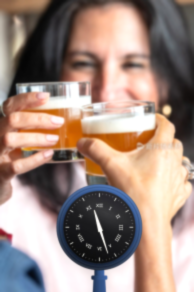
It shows 11:27
